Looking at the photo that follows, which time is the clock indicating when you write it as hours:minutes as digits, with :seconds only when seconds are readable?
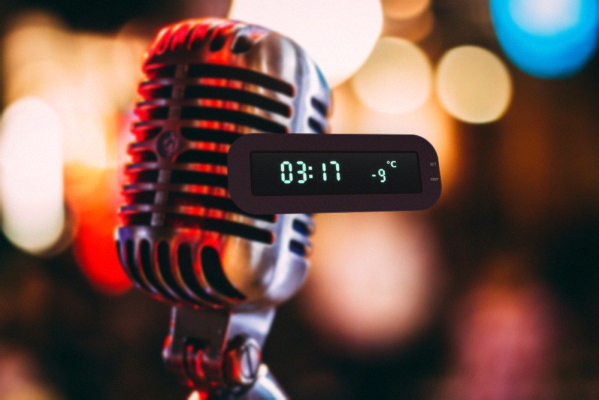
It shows 3:17
